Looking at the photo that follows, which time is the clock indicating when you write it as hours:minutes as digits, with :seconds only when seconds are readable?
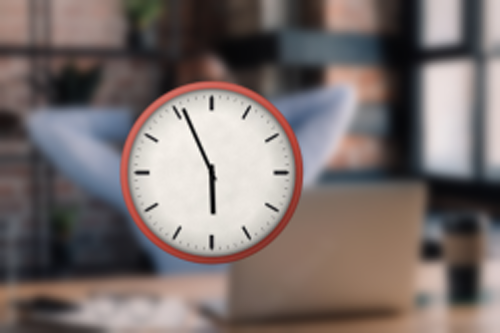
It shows 5:56
